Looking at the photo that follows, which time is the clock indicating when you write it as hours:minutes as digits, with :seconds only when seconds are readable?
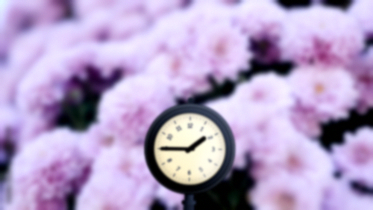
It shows 1:45
